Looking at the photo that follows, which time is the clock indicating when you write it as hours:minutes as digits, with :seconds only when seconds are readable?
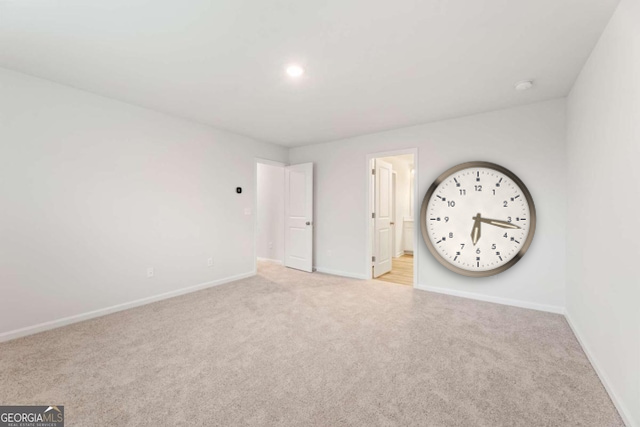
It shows 6:17
